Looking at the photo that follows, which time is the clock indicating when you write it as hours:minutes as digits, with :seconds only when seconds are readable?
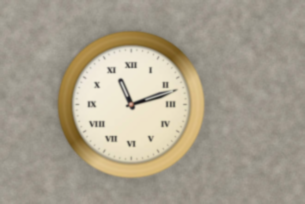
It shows 11:12
